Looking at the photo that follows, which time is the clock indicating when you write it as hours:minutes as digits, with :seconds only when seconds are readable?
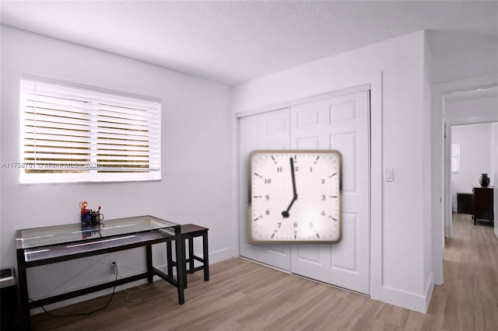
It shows 6:59
